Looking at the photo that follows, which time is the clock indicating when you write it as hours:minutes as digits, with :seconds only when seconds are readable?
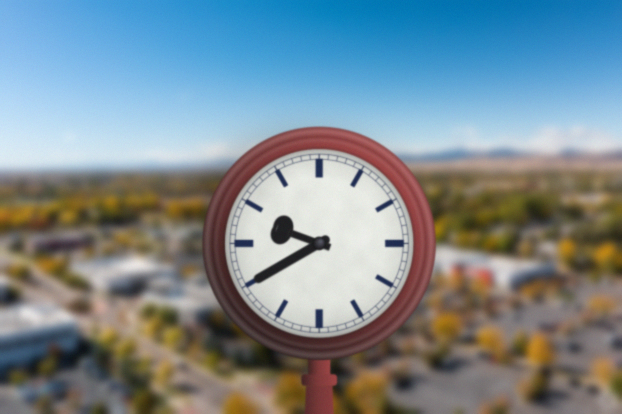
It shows 9:40
